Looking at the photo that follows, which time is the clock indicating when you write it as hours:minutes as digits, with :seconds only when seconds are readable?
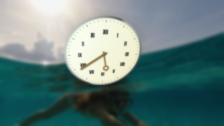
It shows 5:39
